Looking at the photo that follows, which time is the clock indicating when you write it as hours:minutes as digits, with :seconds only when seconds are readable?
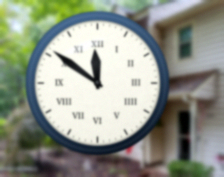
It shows 11:51
